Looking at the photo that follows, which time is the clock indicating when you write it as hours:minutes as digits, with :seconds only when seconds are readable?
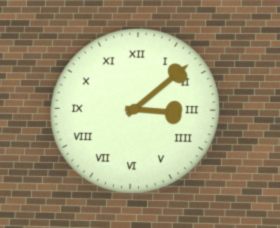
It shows 3:08
